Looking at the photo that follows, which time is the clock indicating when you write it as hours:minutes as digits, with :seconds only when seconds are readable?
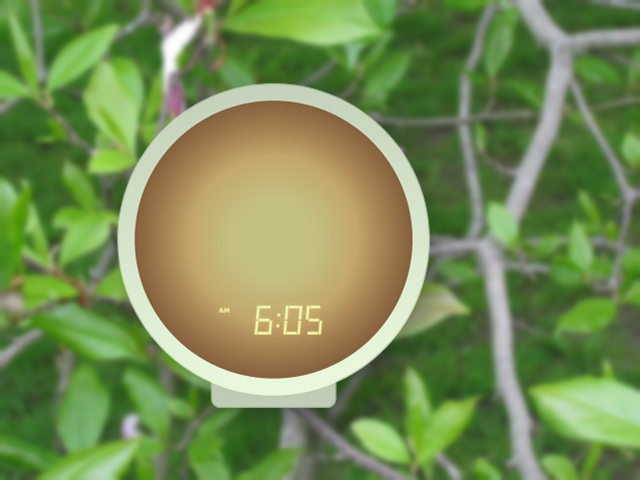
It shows 6:05
